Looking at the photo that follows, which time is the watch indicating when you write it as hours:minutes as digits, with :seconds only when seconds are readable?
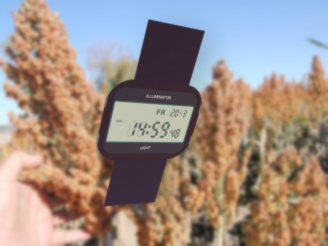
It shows 14:59:48
